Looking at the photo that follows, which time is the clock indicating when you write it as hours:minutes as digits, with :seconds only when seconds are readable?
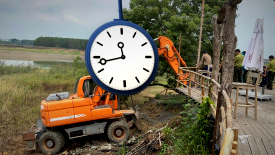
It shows 11:43
